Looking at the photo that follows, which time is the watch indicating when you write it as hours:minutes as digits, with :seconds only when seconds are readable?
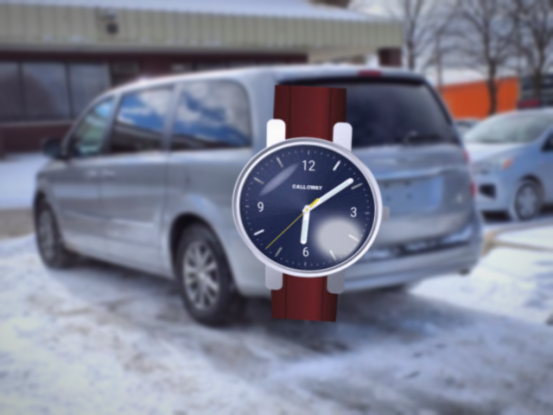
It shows 6:08:37
